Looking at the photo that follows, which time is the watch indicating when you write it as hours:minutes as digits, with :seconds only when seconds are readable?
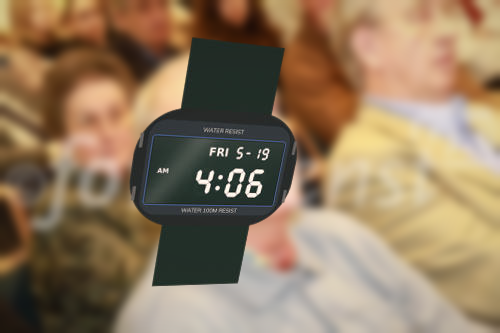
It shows 4:06
